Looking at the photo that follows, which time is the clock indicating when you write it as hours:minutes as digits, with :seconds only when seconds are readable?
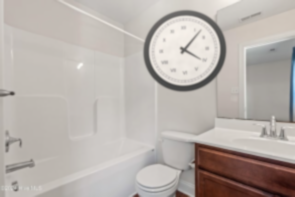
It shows 4:07
